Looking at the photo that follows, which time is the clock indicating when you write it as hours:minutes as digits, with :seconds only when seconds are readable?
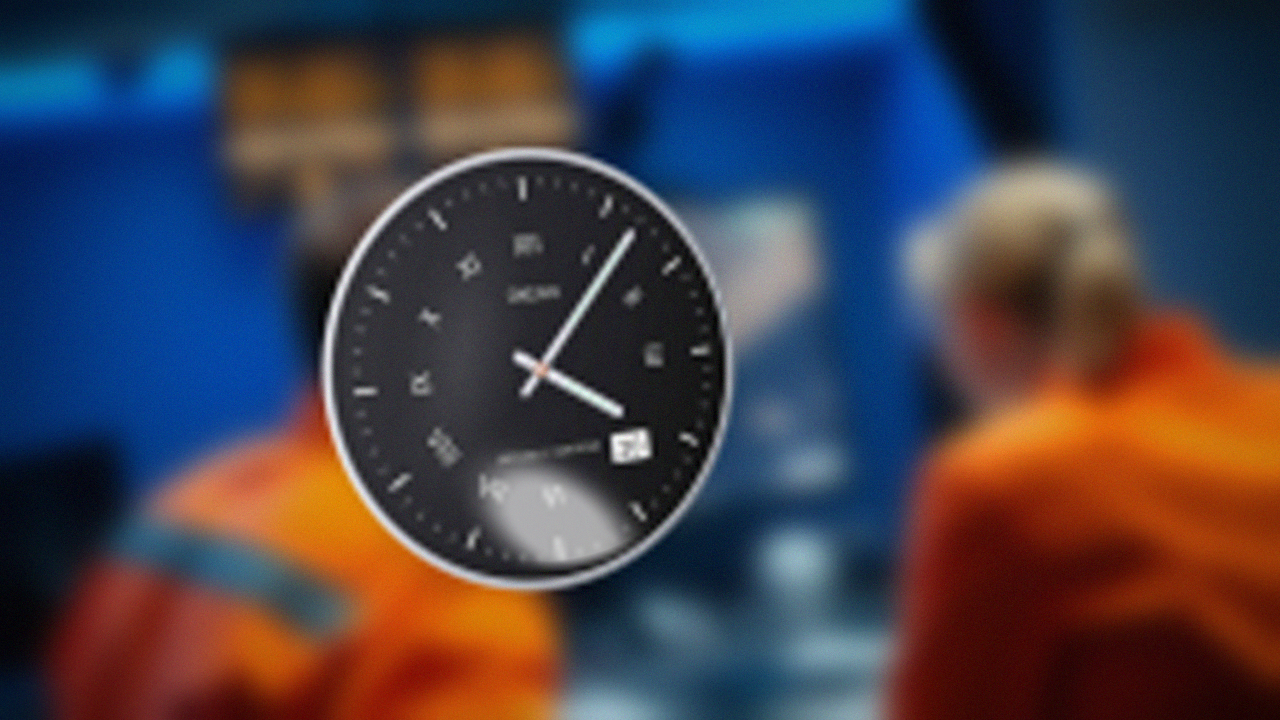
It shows 4:07
